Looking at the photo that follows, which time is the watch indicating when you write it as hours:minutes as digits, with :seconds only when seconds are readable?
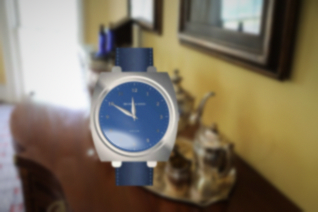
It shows 11:50
